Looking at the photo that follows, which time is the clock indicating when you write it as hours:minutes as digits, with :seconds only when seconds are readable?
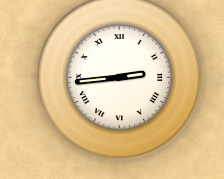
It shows 2:44
